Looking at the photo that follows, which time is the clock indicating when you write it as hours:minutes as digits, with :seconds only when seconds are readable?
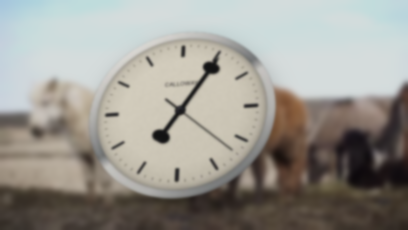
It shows 7:05:22
